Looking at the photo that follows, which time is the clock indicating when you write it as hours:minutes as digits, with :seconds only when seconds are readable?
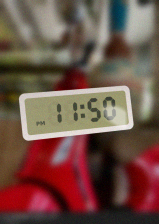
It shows 11:50
